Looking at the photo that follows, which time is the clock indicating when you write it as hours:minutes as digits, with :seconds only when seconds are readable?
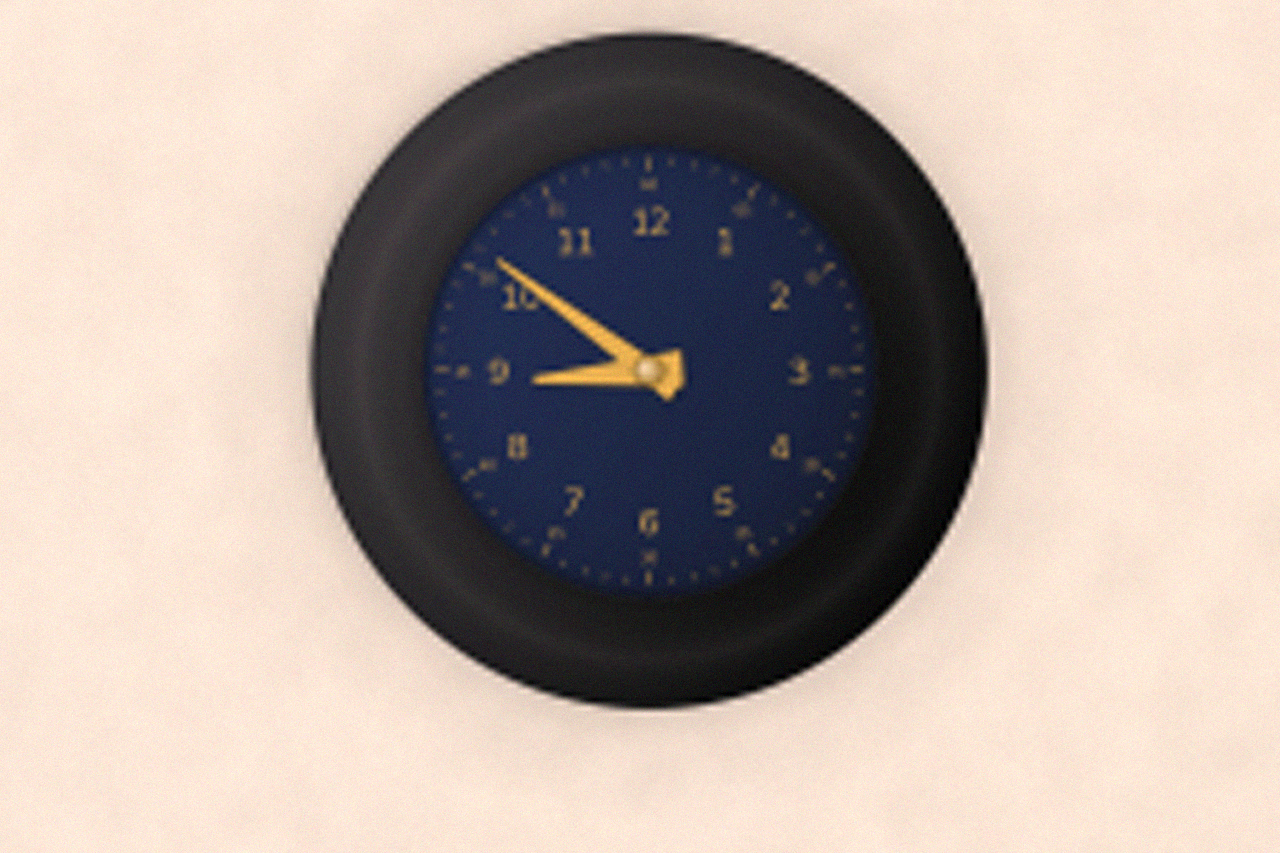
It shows 8:51
